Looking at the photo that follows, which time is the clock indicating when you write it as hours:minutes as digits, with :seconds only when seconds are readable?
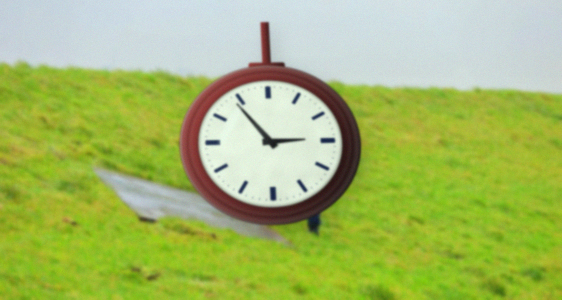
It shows 2:54
